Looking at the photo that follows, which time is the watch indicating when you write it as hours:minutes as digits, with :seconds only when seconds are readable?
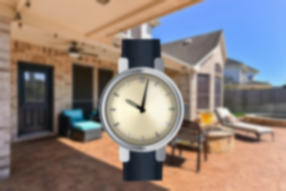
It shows 10:02
